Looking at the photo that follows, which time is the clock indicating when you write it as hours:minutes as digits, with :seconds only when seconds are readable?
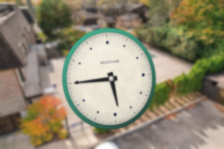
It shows 5:45
